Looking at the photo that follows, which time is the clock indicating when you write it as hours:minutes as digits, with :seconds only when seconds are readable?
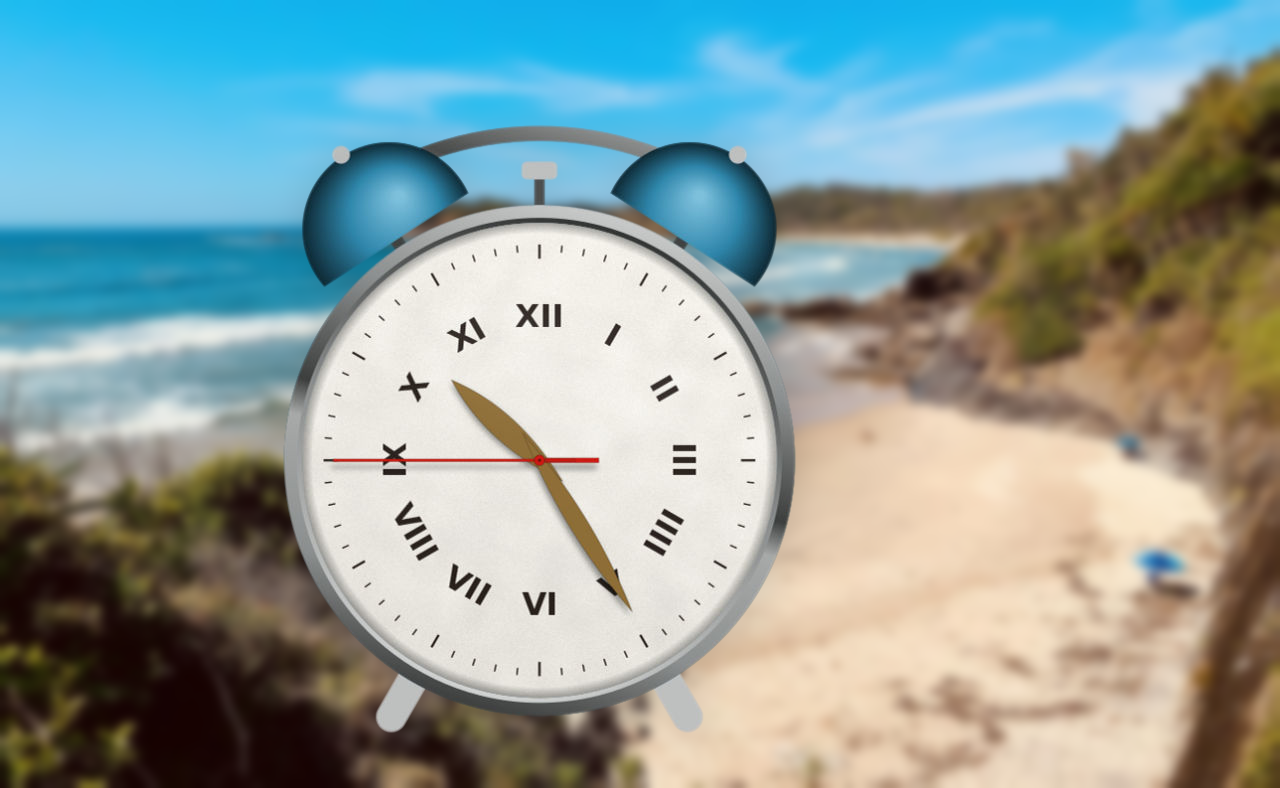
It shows 10:24:45
